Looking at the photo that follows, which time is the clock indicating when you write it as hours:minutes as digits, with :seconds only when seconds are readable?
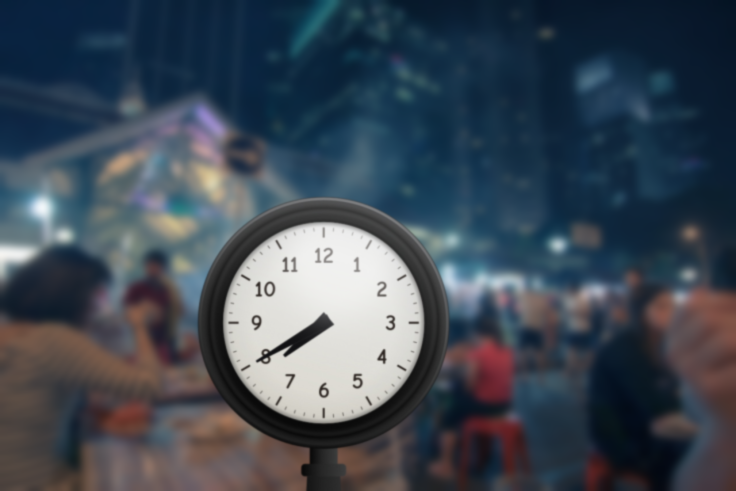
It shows 7:40
